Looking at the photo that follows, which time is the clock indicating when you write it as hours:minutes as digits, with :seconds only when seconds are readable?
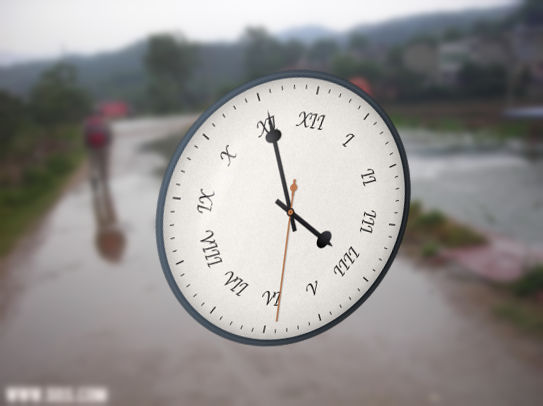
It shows 3:55:29
